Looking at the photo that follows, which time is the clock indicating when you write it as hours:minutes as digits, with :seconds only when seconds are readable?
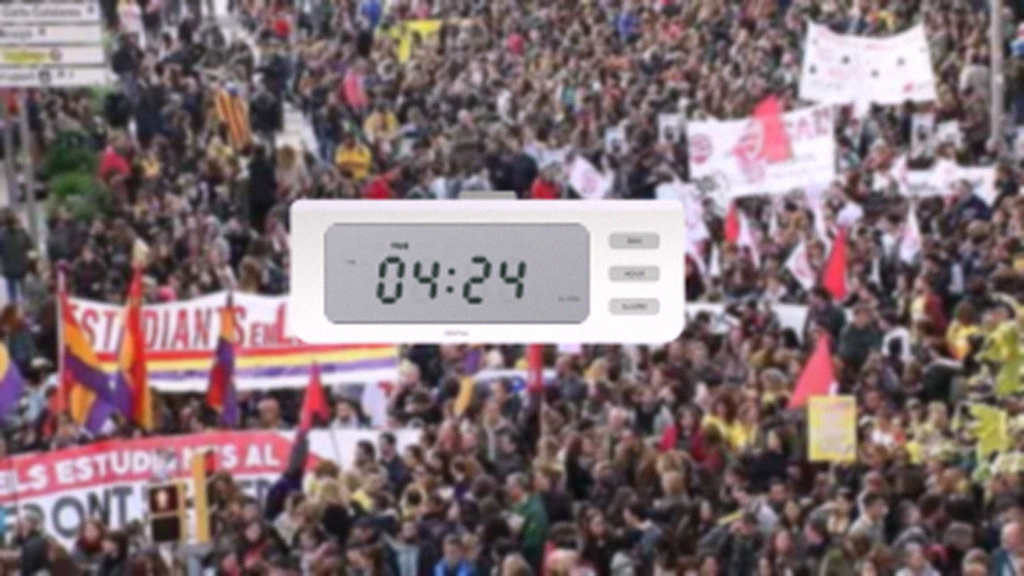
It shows 4:24
